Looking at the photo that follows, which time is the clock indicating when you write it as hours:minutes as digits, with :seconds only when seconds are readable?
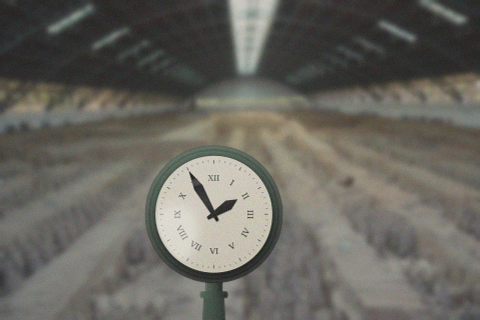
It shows 1:55
